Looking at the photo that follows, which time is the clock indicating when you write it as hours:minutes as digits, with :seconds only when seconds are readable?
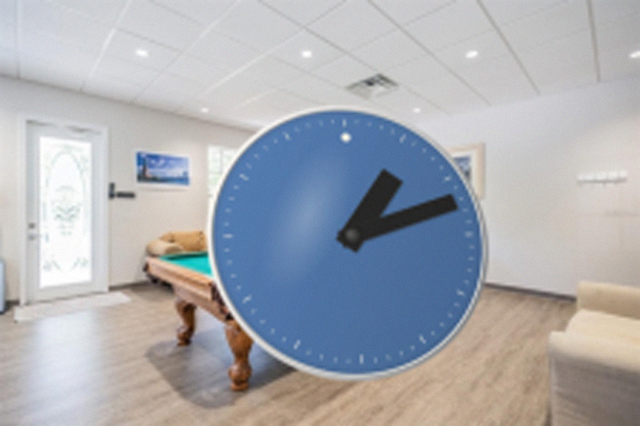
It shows 1:12
